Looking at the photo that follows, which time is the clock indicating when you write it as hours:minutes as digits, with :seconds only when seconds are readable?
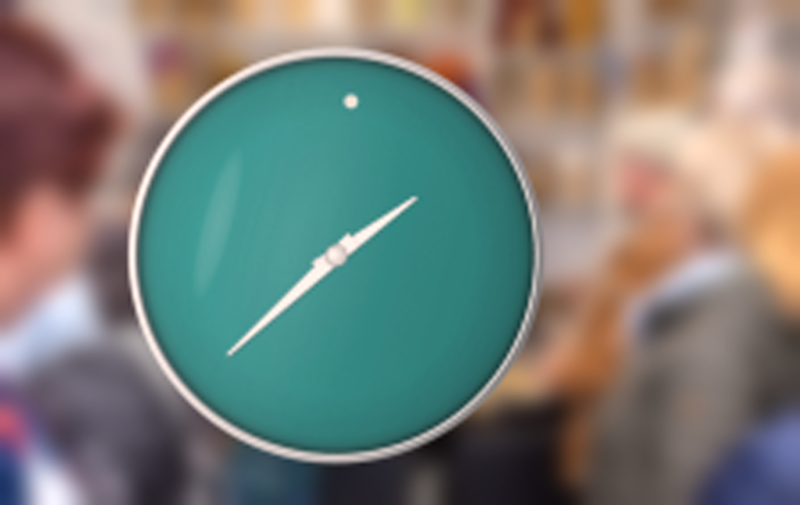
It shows 1:37
